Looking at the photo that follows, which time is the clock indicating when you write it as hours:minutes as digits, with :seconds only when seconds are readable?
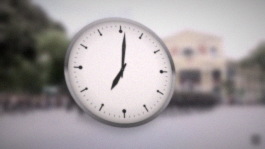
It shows 7:01
